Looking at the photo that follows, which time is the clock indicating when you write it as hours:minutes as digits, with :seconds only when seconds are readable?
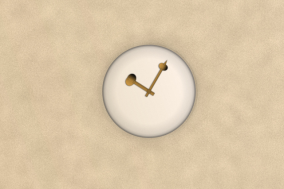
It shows 10:05
